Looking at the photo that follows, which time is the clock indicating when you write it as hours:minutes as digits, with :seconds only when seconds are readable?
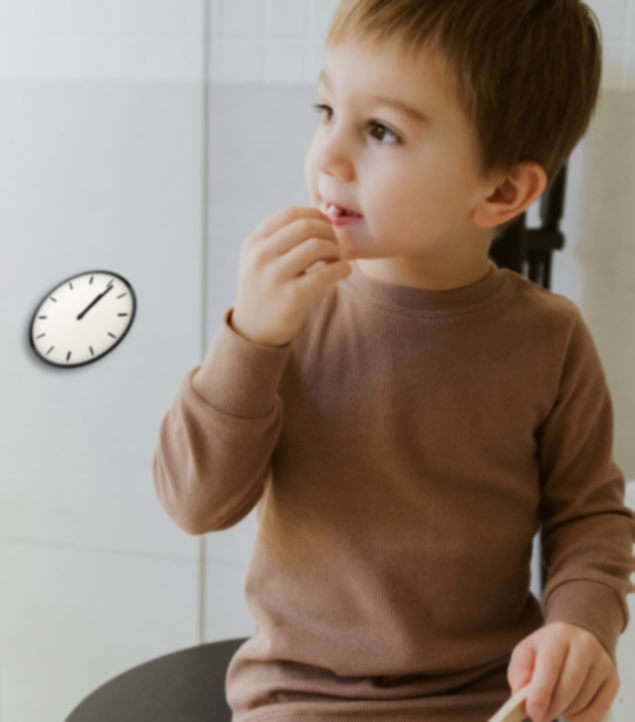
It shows 1:06
